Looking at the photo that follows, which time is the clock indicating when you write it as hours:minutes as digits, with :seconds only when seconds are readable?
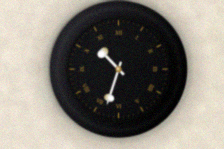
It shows 10:33
